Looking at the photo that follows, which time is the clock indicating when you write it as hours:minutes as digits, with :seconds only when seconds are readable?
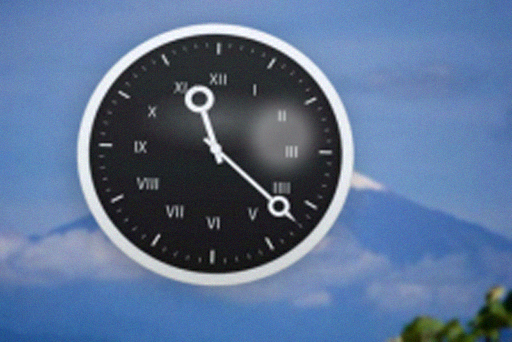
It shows 11:22
